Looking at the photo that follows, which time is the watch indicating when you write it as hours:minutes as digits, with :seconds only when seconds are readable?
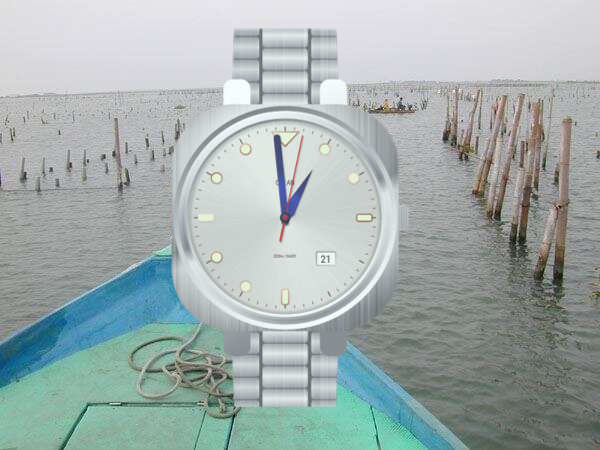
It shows 12:59:02
